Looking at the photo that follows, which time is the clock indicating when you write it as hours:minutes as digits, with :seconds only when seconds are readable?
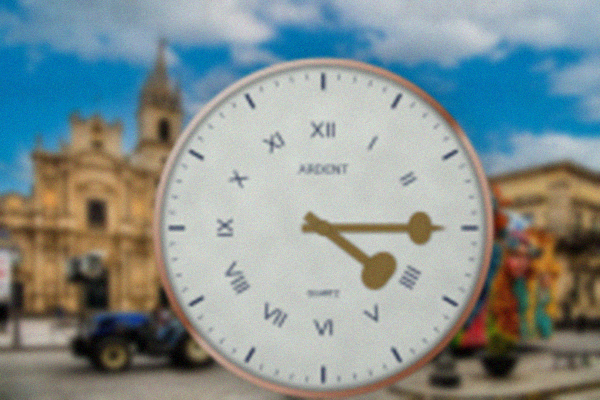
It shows 4:15
